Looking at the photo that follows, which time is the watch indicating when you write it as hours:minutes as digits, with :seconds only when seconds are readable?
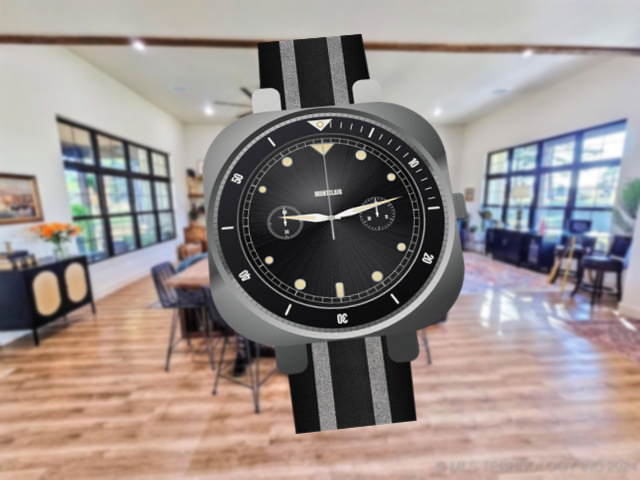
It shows 9:13
